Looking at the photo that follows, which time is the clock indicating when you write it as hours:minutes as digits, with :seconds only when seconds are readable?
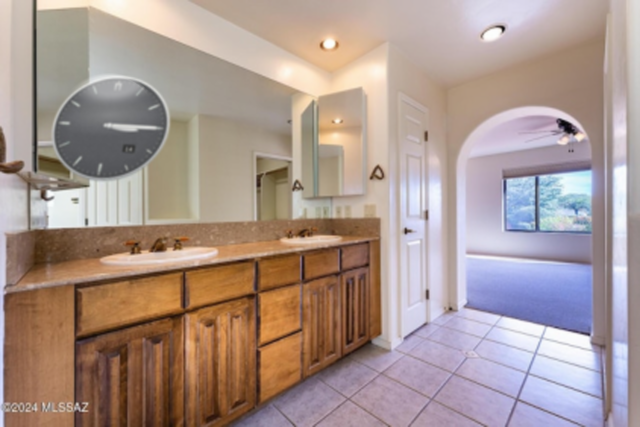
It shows 3:15
